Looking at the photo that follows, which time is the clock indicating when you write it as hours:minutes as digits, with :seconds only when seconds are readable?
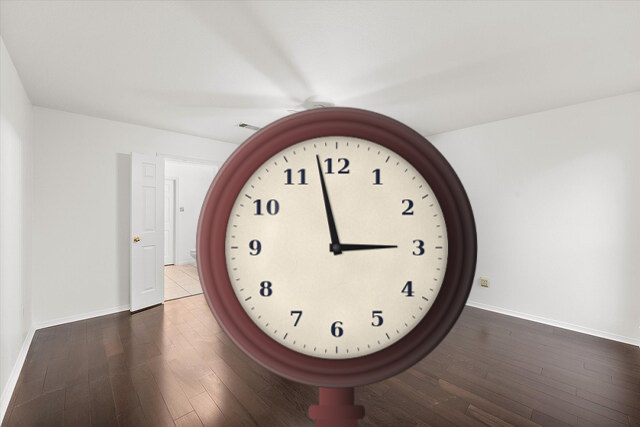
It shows 2:58
